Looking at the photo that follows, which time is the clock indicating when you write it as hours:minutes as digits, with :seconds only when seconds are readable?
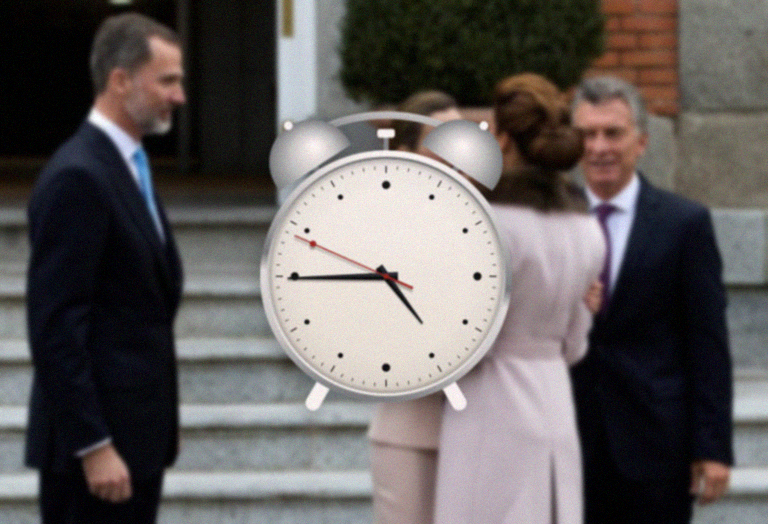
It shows 4:44:49
